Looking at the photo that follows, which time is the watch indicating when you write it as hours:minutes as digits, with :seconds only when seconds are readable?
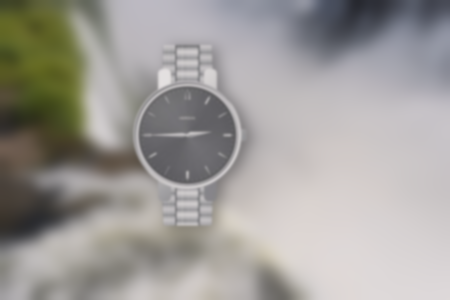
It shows 2:45
